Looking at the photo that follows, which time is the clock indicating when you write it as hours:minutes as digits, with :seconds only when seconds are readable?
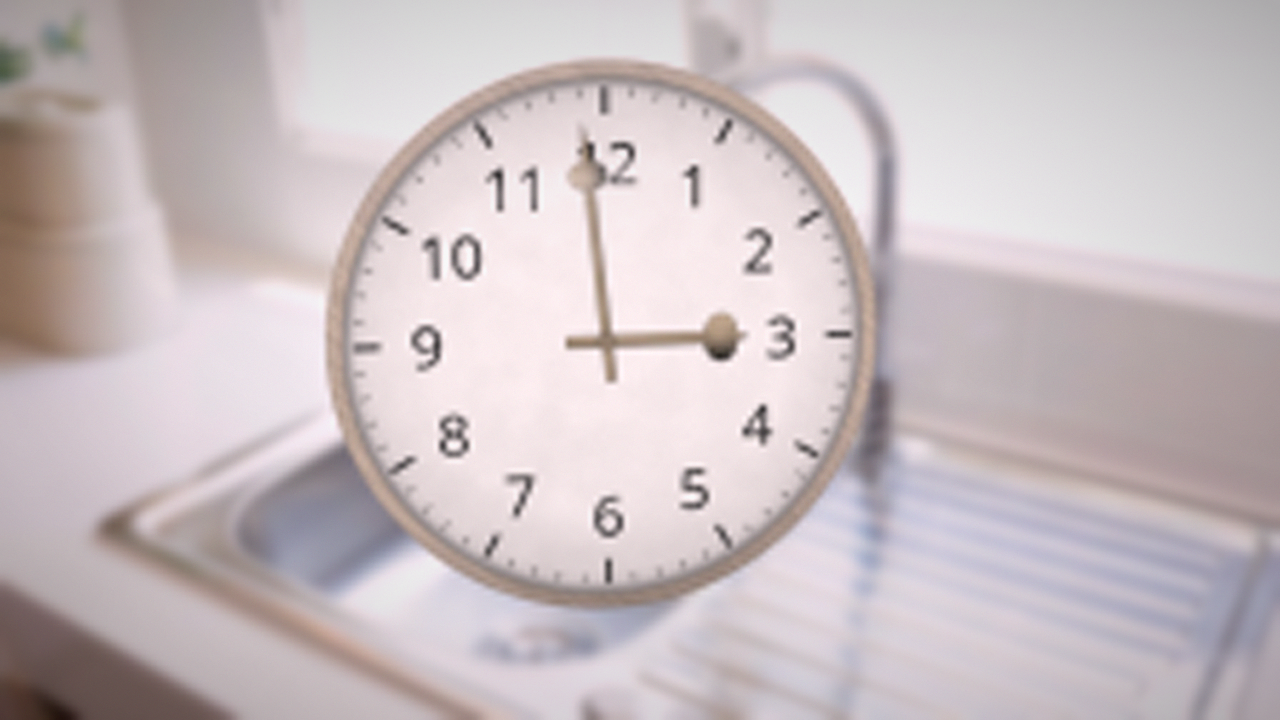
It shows 2:59
